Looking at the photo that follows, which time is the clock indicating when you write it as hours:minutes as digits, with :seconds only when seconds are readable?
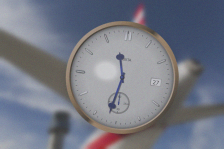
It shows 11:32
